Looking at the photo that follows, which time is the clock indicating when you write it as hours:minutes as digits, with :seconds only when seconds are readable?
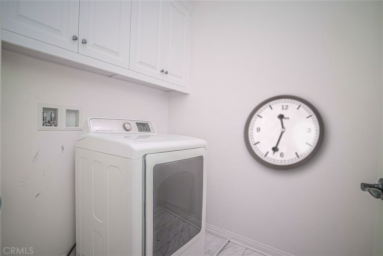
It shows 11:33
